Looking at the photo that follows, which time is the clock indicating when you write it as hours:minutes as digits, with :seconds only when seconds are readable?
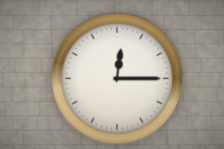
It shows 12:15
